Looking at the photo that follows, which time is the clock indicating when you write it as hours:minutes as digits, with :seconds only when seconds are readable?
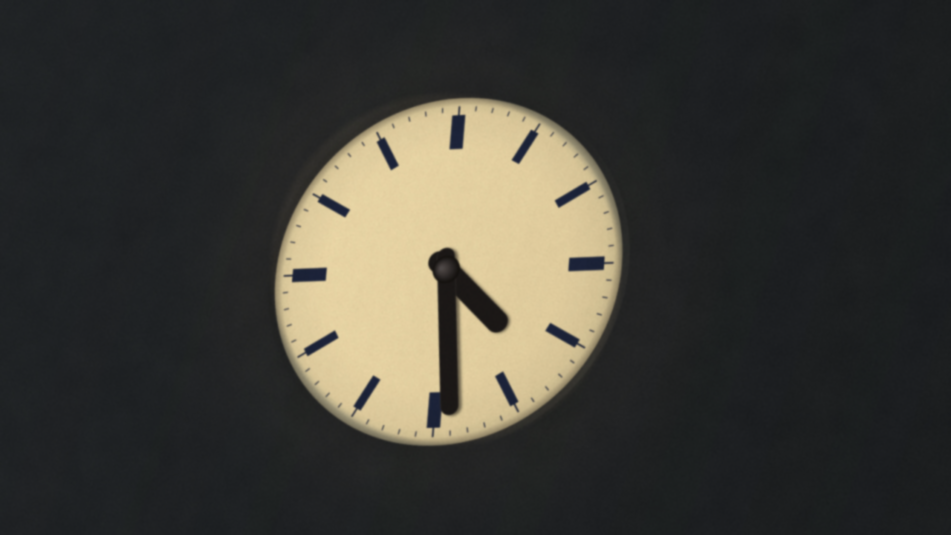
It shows 4:29
